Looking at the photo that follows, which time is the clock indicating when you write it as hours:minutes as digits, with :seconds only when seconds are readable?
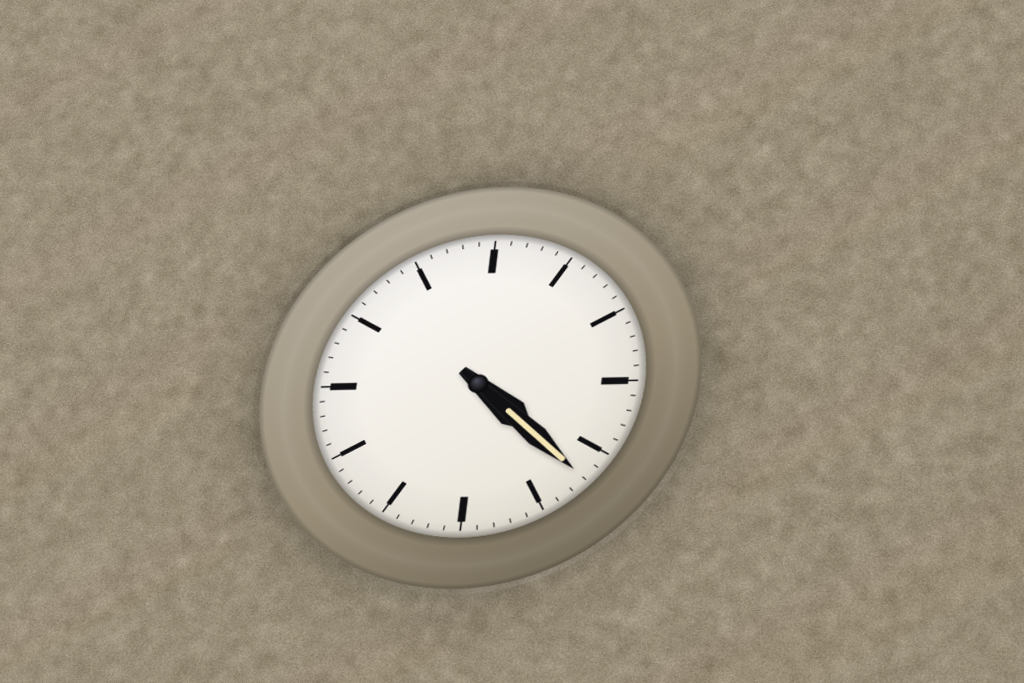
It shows 4:22
